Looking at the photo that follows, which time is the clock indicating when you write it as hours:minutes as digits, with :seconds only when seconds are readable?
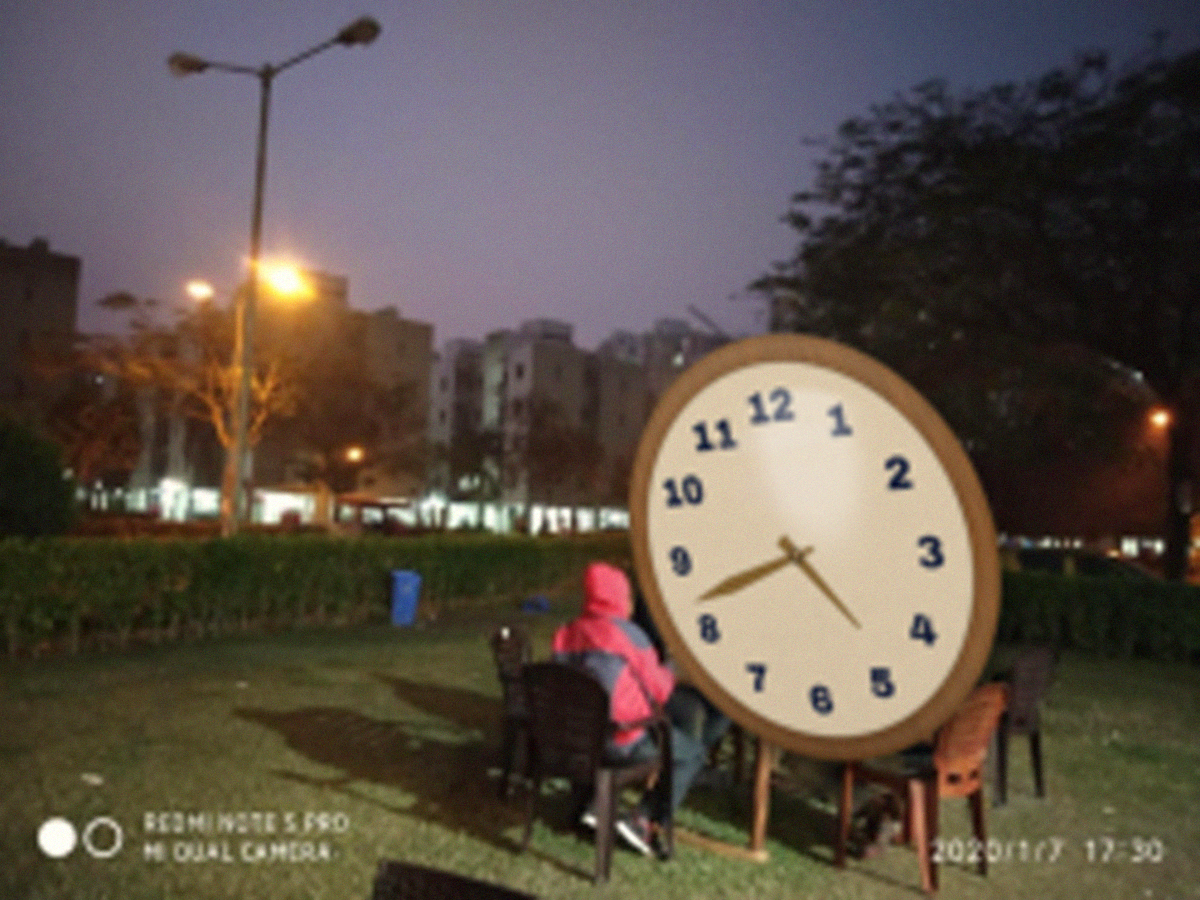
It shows 4:42
